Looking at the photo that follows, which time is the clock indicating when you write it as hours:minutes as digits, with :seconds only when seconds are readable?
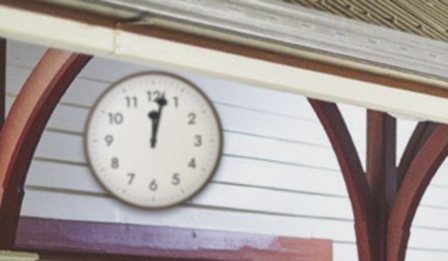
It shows 12:02
